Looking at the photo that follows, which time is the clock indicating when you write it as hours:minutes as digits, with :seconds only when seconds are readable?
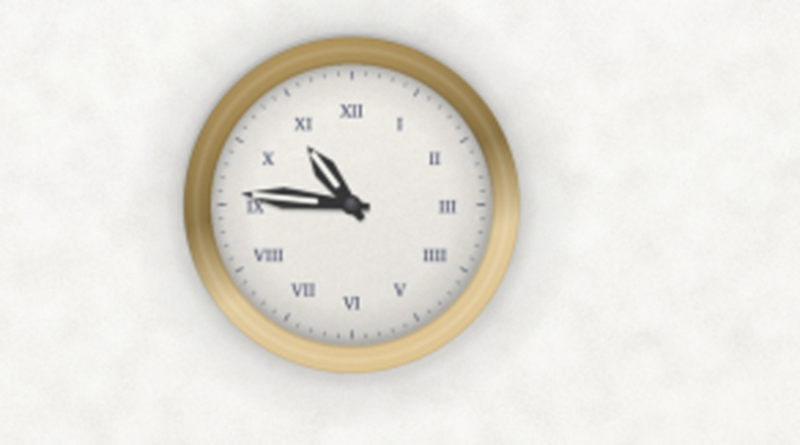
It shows 10:46
